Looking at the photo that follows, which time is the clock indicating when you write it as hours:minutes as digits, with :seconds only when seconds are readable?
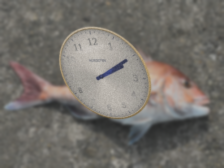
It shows 2:10
